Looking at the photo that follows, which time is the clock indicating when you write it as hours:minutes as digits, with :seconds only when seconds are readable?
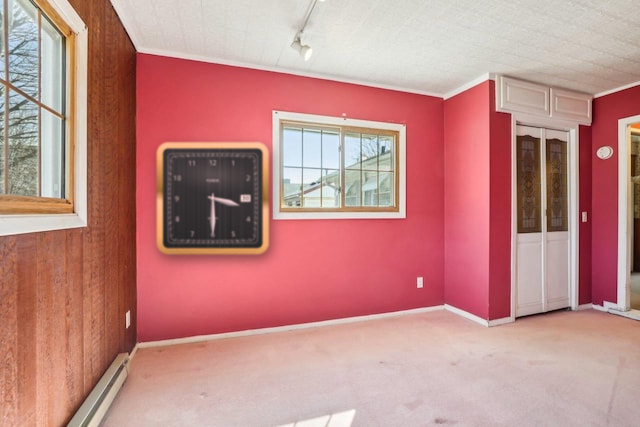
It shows 3:30
